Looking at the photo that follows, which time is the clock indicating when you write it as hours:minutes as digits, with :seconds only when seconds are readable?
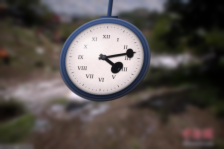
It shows 4:13
